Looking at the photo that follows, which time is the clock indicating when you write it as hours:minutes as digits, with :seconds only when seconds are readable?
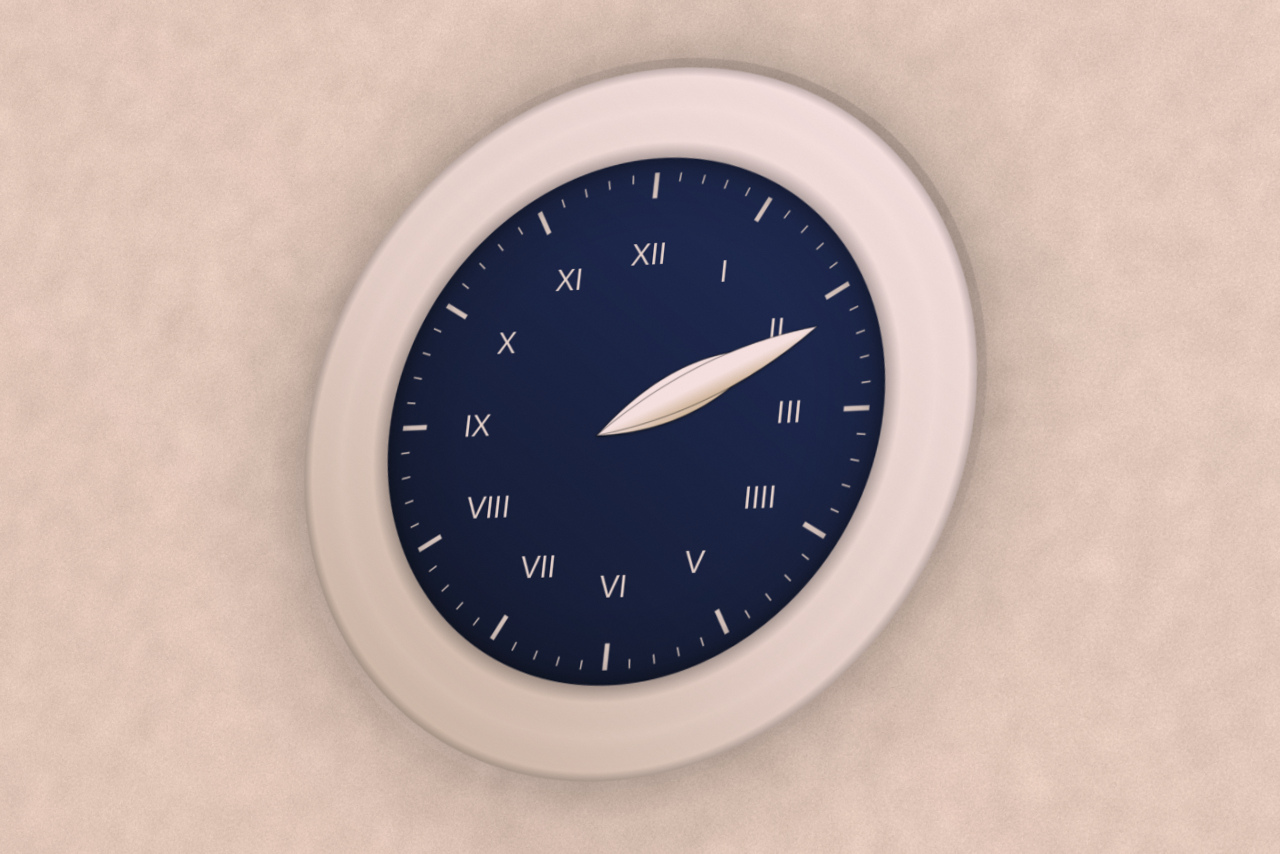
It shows 2:11
